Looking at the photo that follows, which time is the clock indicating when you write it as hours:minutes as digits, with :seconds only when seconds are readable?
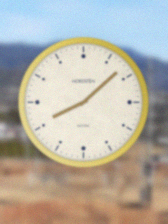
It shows 8:08
